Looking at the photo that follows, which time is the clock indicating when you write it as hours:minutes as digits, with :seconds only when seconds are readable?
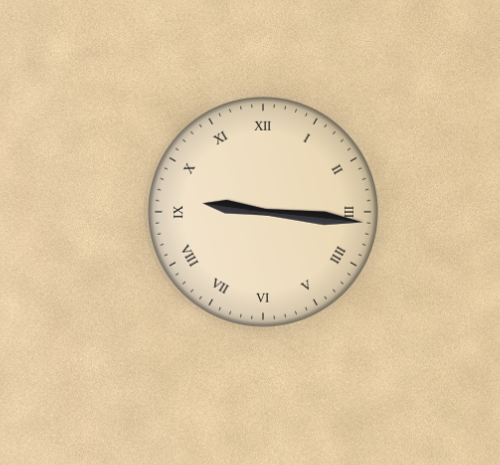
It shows 9:16
